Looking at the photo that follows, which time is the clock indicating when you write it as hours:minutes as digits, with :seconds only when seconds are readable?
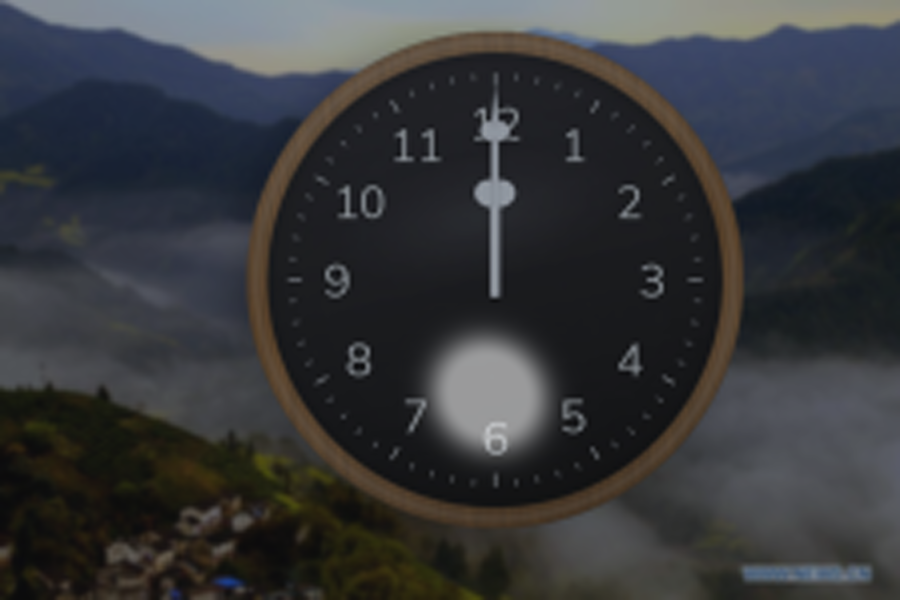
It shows 12:00
